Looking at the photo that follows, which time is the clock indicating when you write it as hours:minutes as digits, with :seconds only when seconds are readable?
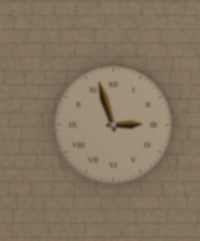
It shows 2:57
